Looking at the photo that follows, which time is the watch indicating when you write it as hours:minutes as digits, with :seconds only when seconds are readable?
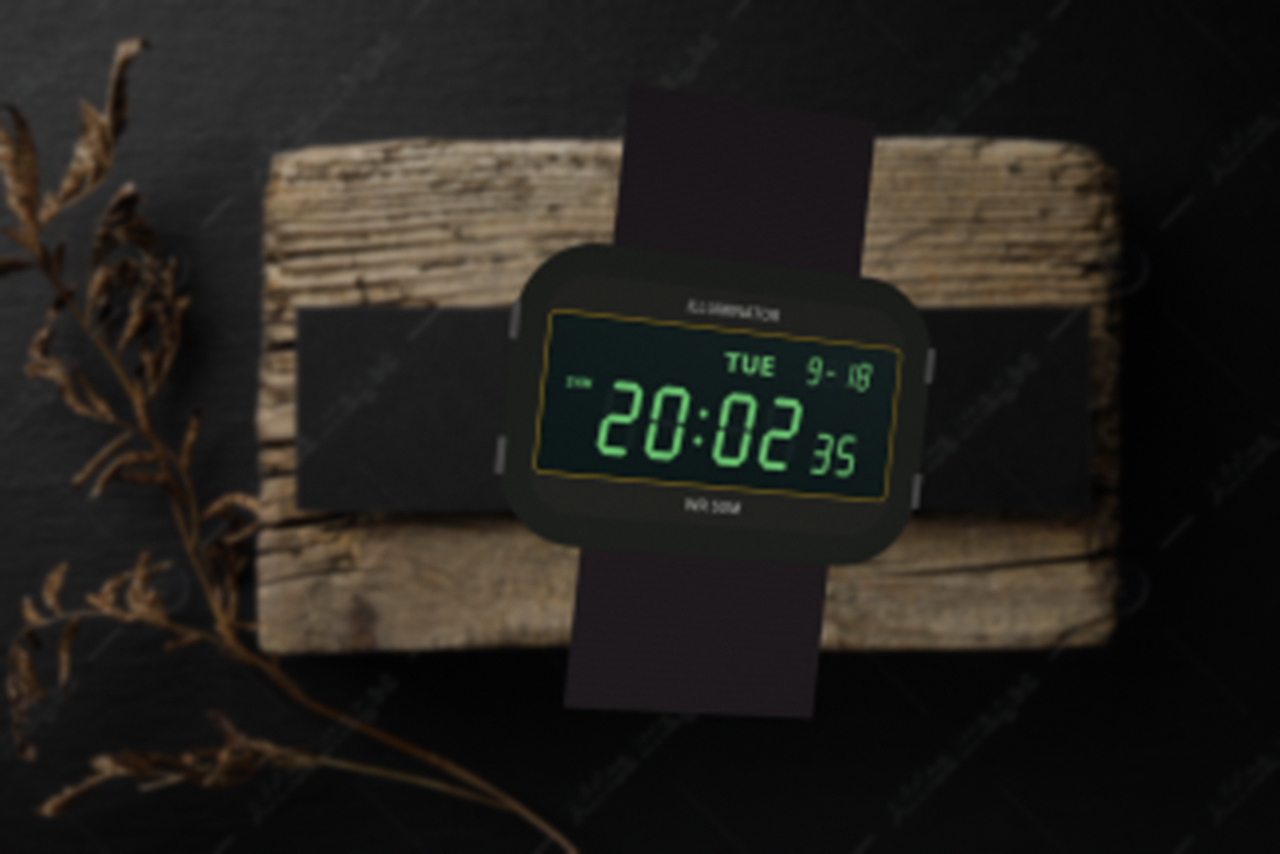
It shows 20:02:35
